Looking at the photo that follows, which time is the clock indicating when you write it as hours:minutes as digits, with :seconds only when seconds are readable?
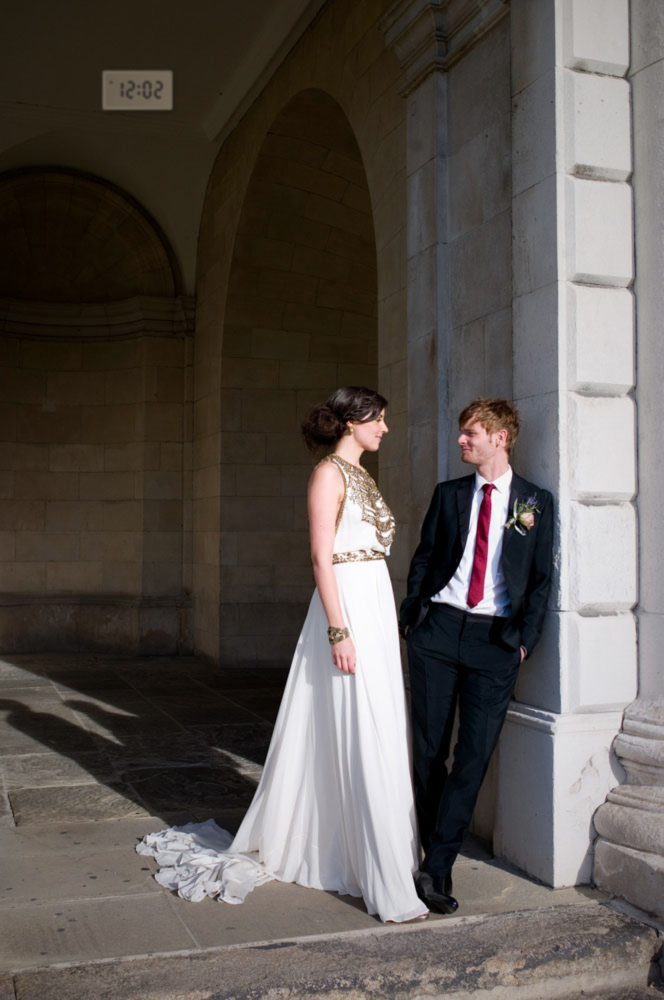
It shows 12:02
